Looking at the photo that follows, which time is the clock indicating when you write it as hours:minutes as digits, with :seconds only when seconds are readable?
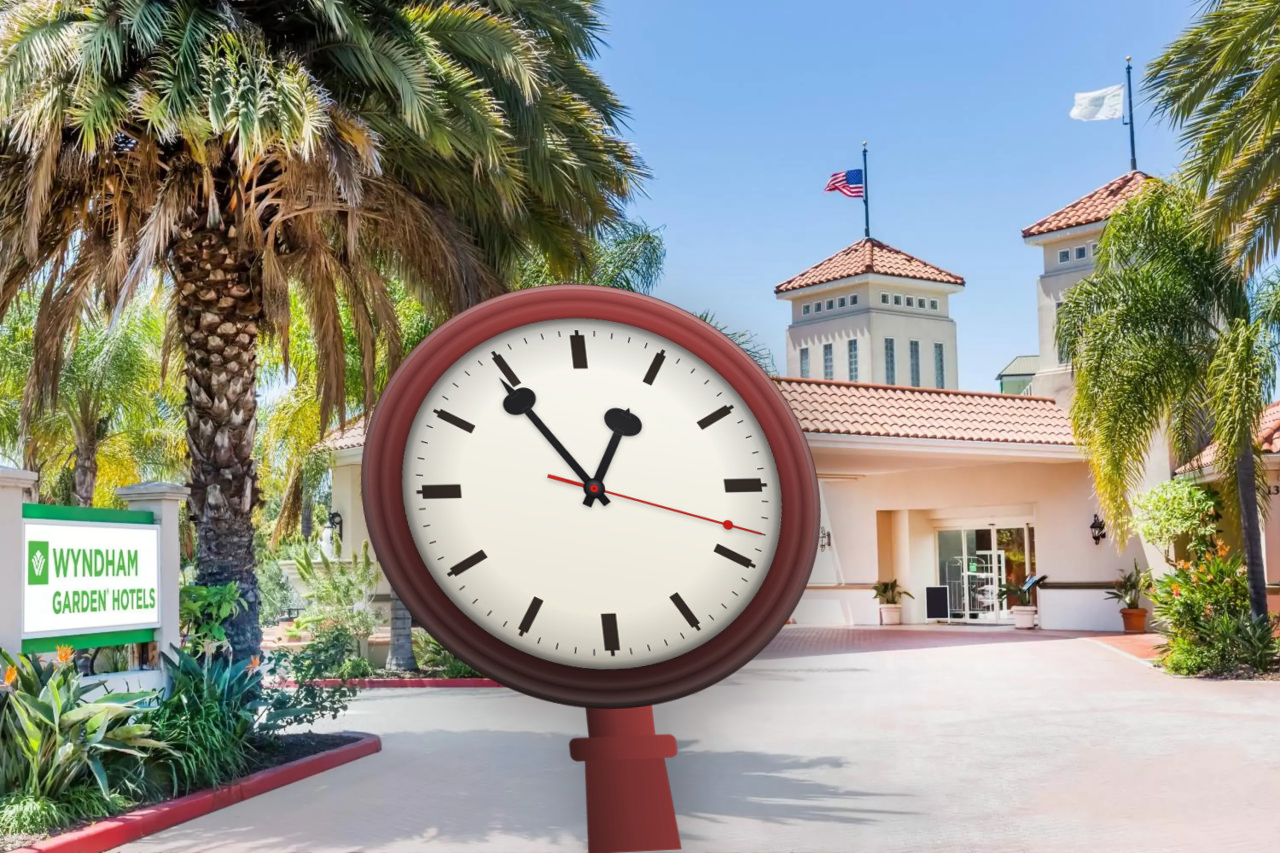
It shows 12:54:18
